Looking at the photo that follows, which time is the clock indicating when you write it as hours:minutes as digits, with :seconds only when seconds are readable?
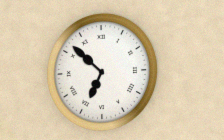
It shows 6:52
